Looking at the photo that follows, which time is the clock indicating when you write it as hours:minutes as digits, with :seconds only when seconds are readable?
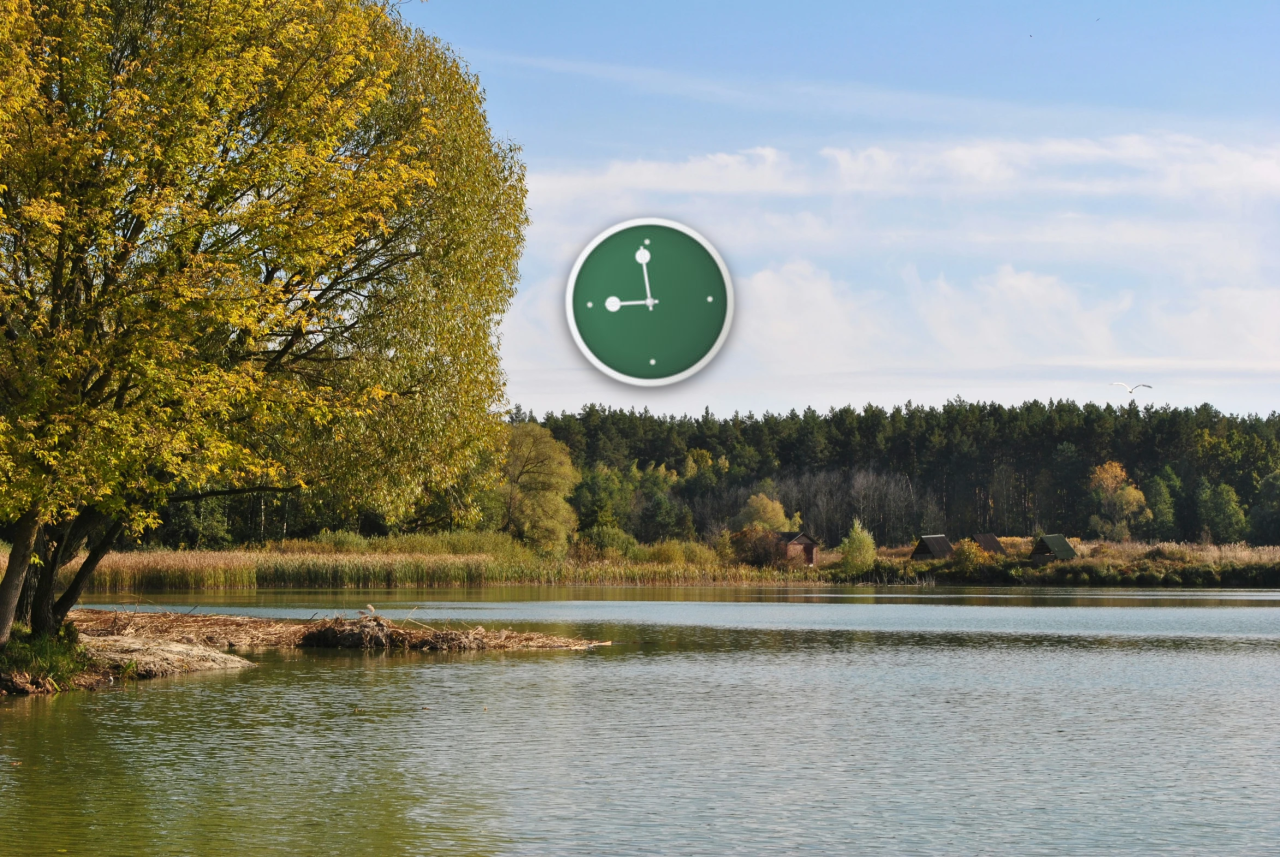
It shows 8:59
